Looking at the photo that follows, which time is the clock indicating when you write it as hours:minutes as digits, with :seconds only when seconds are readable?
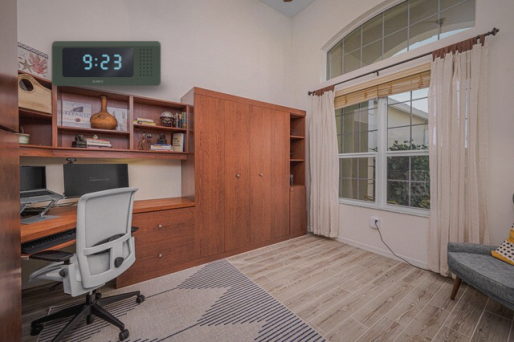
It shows 9:23
